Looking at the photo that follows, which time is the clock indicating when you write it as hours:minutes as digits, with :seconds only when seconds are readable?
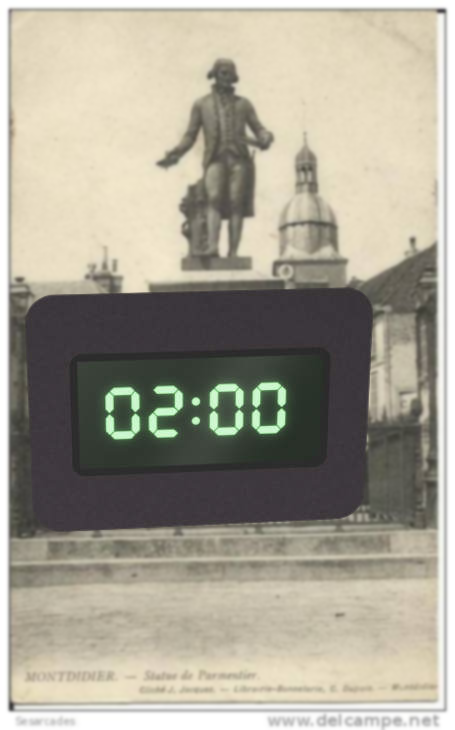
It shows 2:00
